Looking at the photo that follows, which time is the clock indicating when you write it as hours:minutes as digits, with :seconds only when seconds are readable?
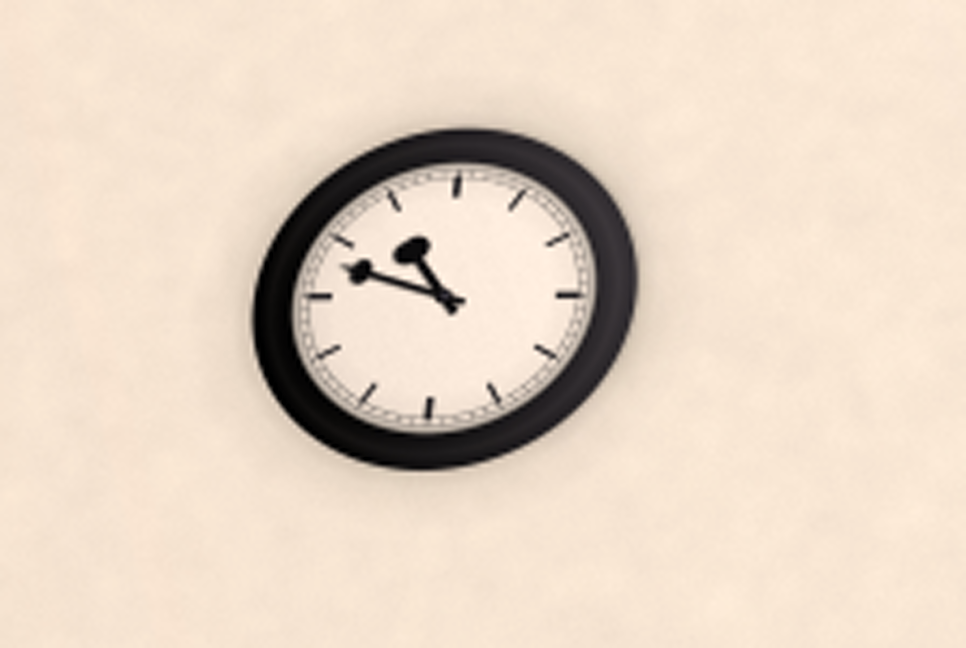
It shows 10:48
